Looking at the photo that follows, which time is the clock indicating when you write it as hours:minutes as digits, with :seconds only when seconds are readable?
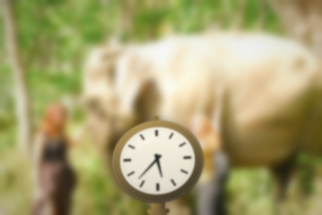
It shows 5:37
